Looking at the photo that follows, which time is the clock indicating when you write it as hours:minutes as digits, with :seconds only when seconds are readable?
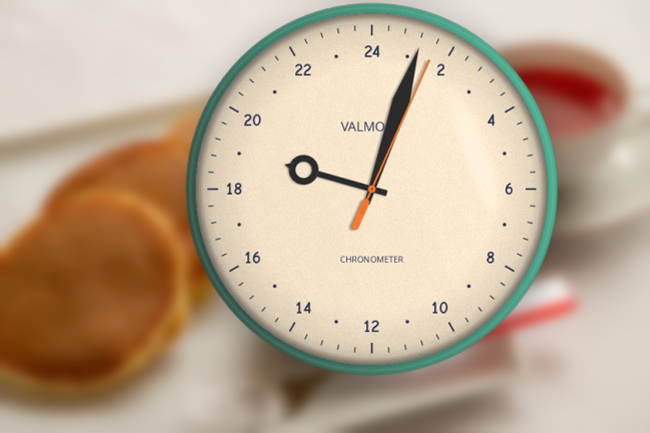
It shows 19:03:04
